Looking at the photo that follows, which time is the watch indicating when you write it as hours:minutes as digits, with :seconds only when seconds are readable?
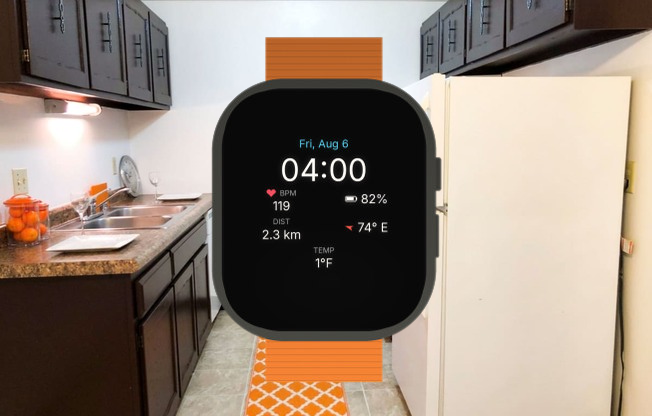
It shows 4:00
